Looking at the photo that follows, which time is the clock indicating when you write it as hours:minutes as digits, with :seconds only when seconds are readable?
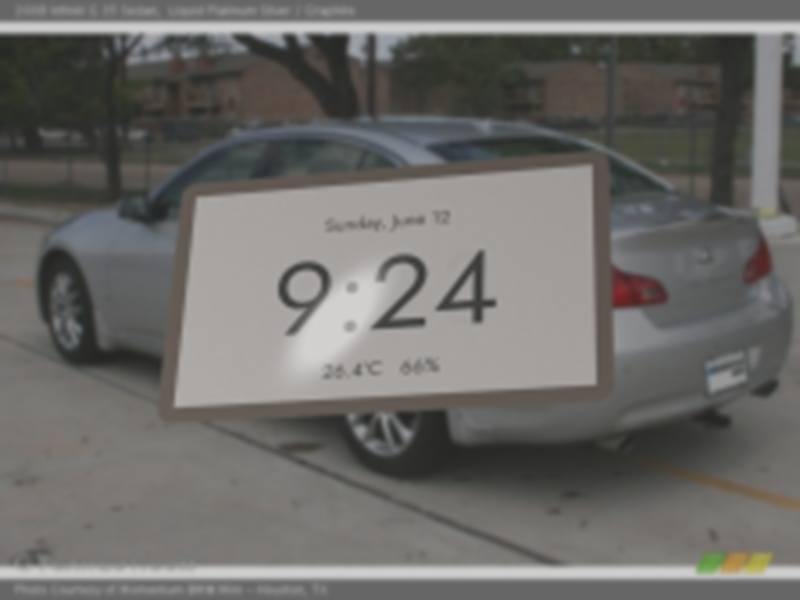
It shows 9:24
